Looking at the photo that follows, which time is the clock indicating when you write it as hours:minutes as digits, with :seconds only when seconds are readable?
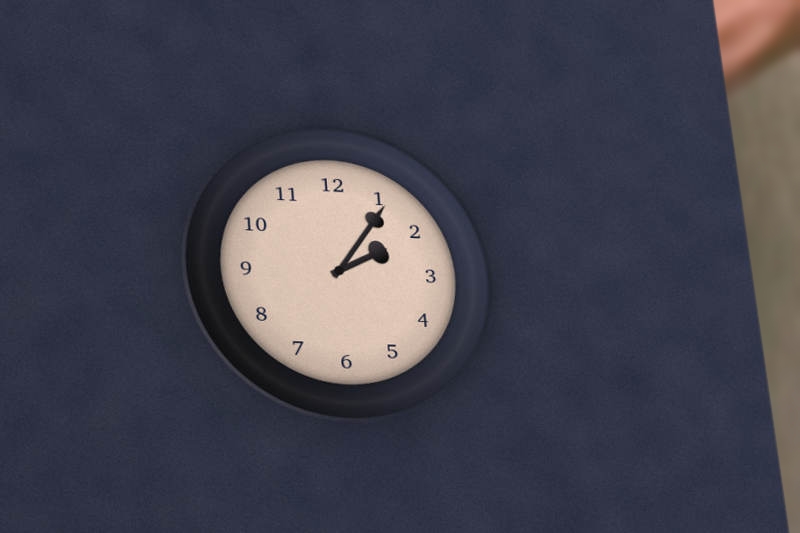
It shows 2:06
